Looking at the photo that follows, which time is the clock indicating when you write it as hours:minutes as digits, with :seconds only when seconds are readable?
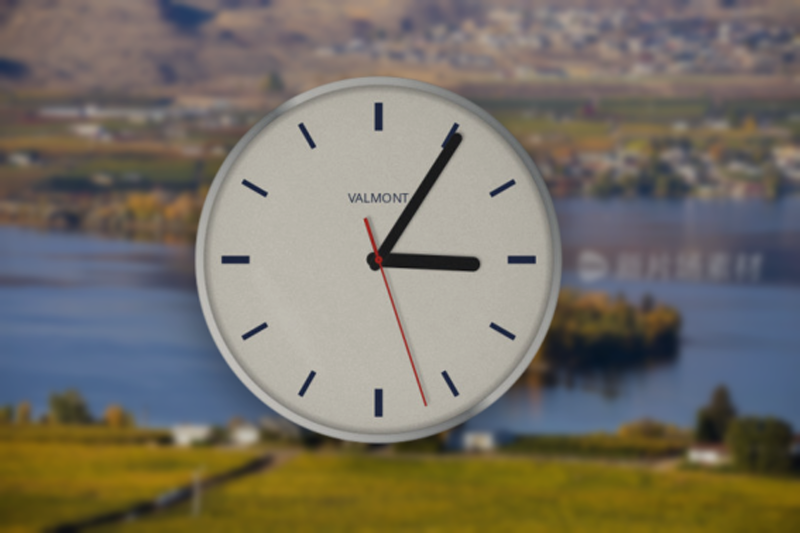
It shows 3:05:27
